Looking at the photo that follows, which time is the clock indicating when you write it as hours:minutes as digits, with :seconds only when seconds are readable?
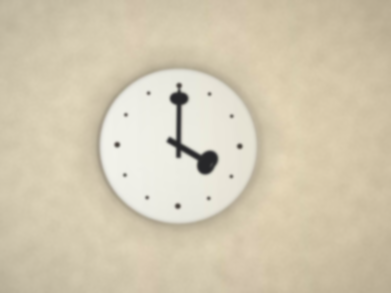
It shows 4:00
